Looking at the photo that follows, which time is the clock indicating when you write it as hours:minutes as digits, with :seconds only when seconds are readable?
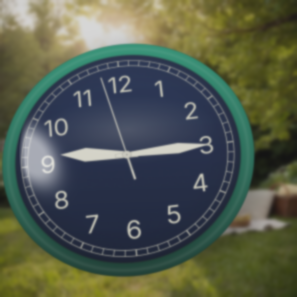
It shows 9:14:58
